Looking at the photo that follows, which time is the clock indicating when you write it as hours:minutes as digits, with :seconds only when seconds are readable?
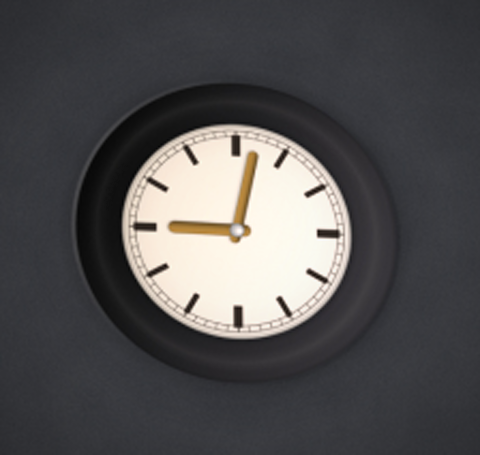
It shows 9:02
